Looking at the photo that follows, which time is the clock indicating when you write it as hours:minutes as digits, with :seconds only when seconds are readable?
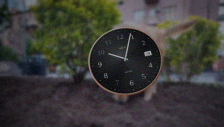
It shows 10:04
